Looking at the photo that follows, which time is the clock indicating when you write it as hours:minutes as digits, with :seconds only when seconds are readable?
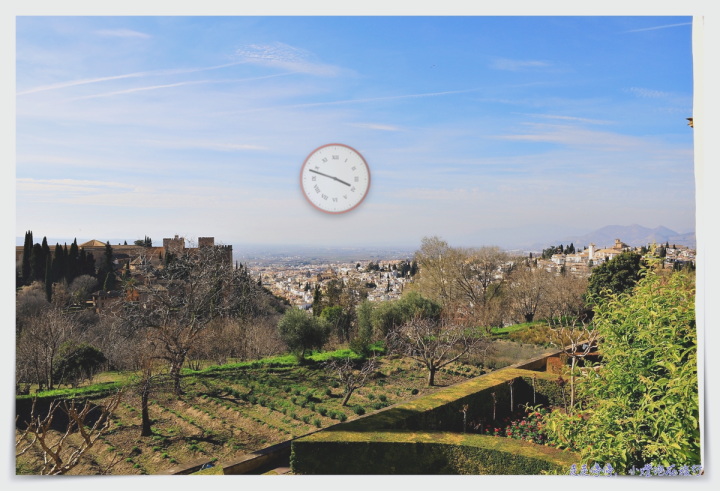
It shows 3:48
